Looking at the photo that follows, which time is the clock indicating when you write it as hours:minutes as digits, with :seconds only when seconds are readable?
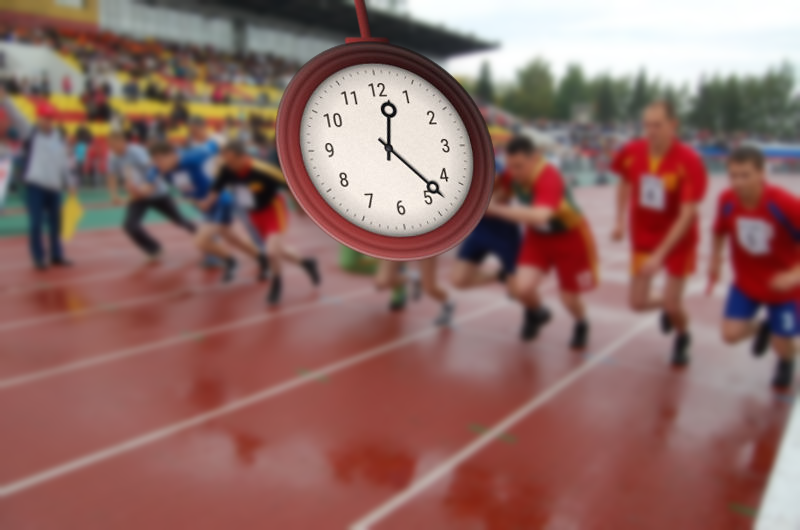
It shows 12:23
